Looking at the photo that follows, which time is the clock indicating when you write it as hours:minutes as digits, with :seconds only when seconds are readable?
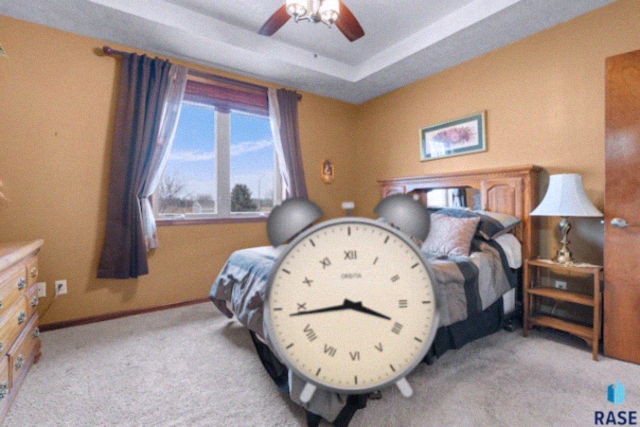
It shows 3:44
